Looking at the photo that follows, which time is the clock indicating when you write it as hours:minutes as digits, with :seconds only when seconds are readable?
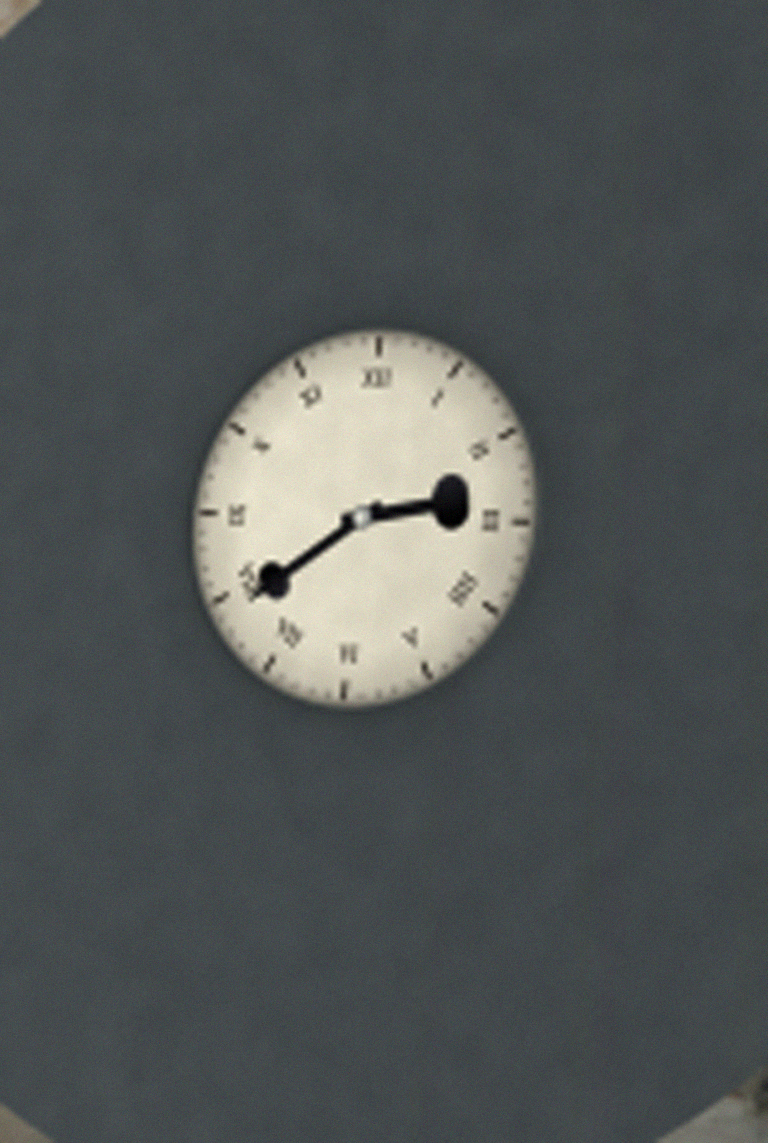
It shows 2:39
